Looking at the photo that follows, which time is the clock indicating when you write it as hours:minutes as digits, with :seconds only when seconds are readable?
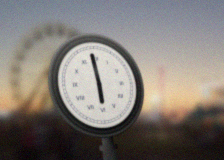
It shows 5:59
